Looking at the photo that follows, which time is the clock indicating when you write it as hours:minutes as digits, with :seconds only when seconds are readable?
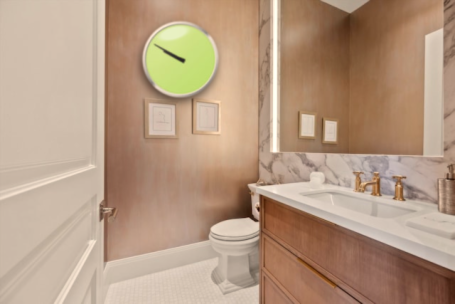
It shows 9:50
